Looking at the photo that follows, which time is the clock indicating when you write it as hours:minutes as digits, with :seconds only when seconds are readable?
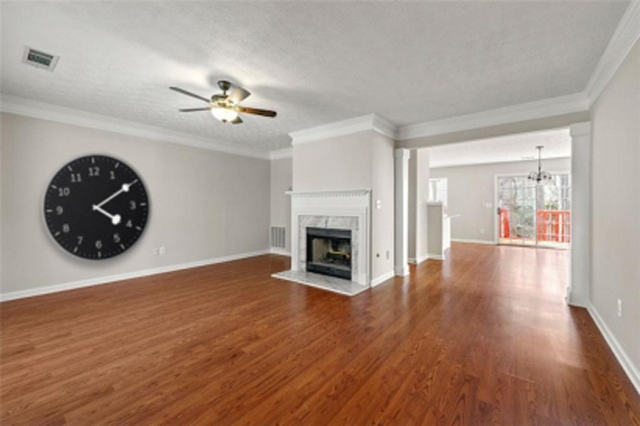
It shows 4:10
